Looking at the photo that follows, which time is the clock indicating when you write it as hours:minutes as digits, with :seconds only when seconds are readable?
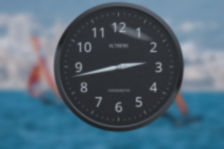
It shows 2:43
